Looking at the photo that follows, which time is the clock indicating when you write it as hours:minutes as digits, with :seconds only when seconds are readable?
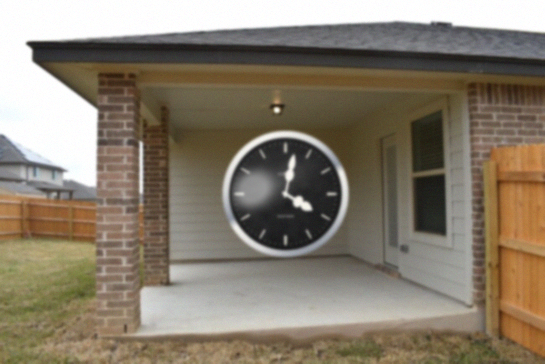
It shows 4:02
